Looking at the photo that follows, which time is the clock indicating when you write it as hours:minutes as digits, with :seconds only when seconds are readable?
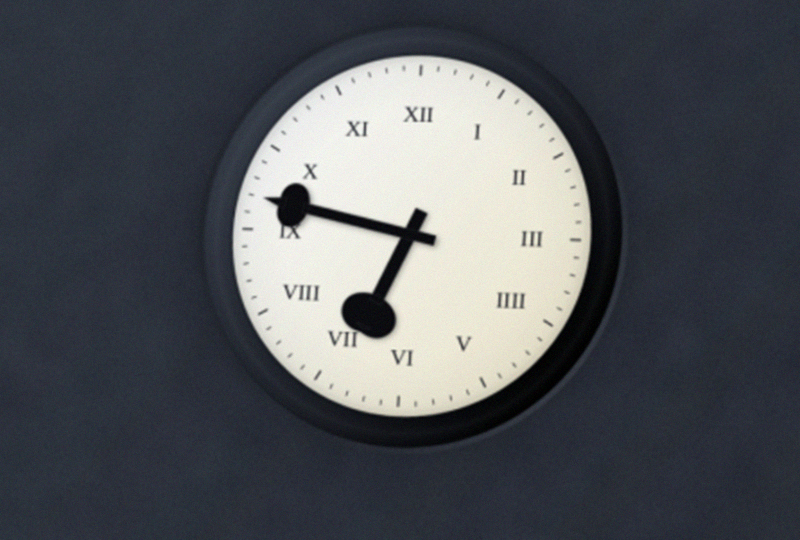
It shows 6:47
